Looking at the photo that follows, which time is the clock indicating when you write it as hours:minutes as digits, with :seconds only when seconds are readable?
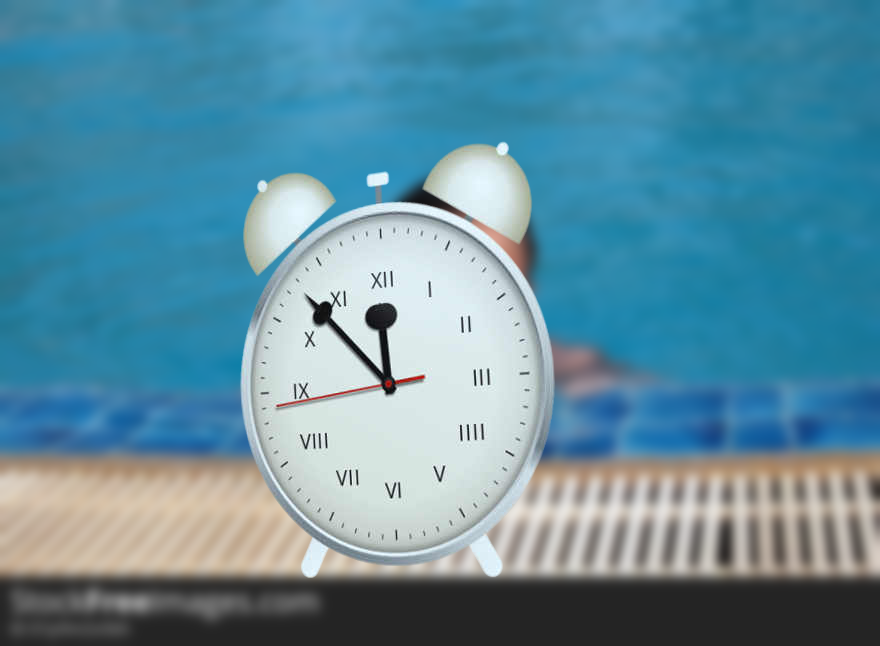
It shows 11:52:44
